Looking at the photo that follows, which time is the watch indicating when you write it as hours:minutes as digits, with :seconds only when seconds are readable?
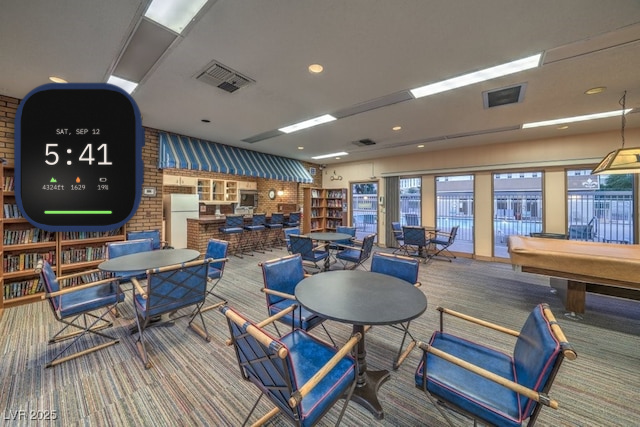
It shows 5:41
